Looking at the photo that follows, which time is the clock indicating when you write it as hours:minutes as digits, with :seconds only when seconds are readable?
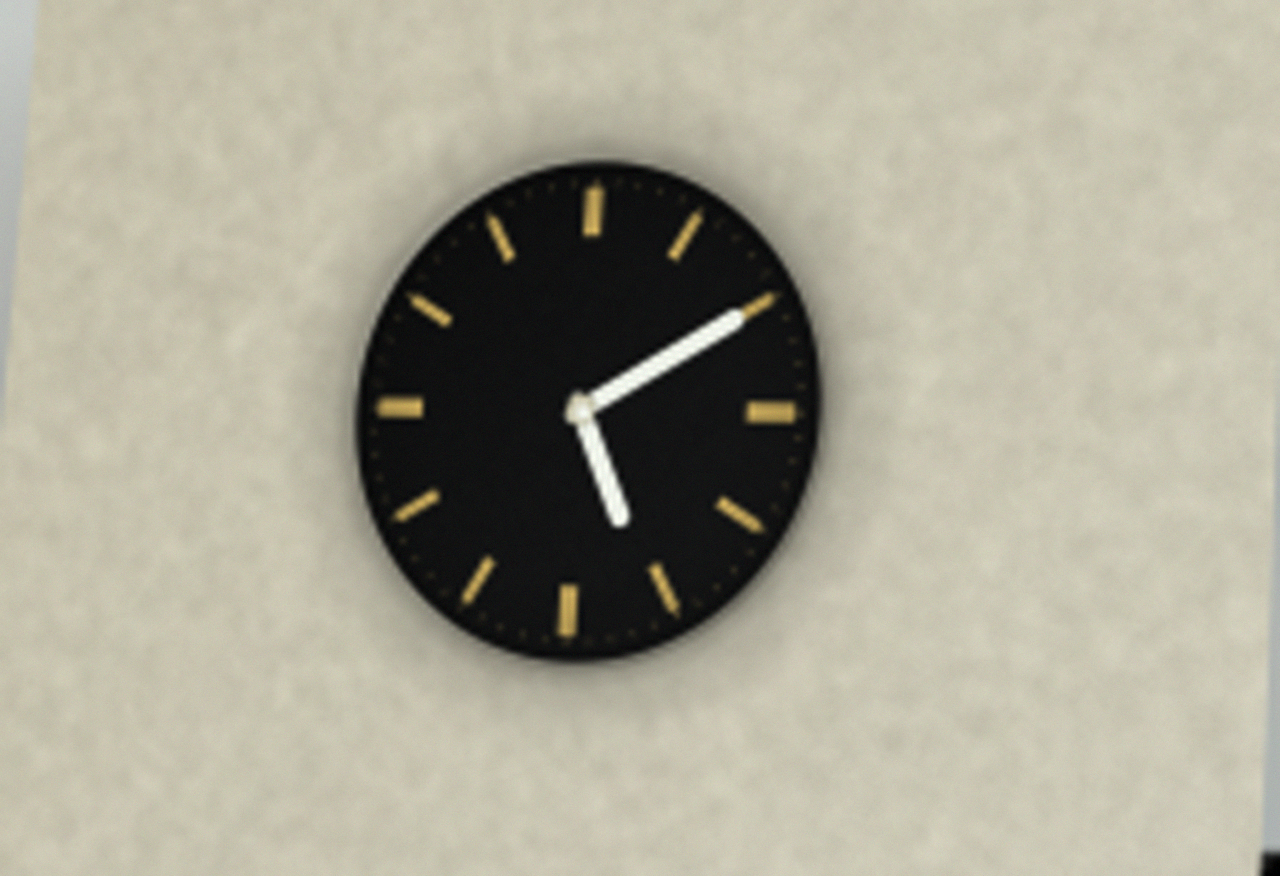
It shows 5:10
